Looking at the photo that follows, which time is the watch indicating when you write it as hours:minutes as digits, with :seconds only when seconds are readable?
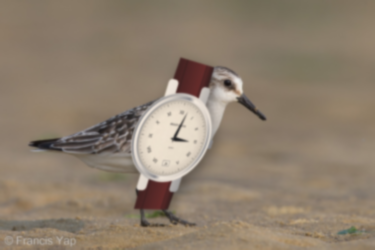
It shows 3:02
